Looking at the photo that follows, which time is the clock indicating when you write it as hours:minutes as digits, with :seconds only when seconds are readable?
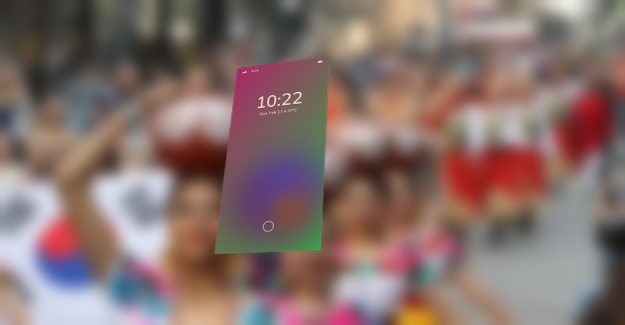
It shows 10:22
